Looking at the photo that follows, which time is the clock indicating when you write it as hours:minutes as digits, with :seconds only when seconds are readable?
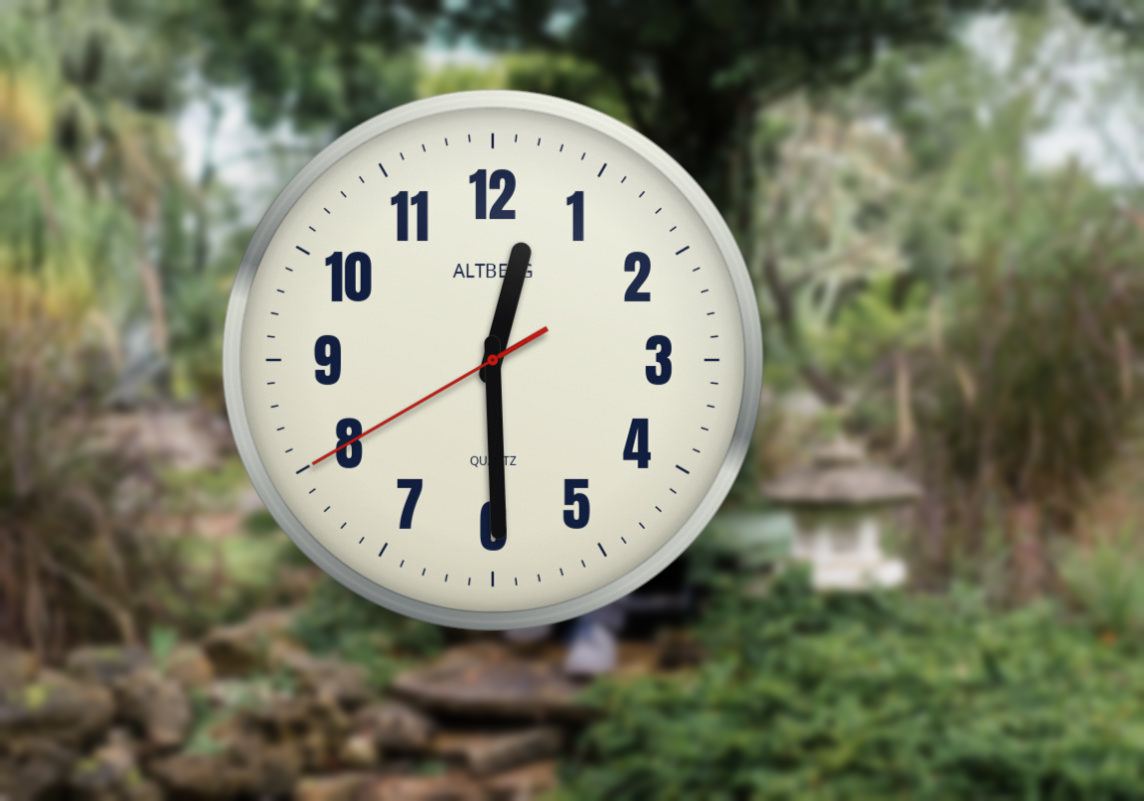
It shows 12:29:40
